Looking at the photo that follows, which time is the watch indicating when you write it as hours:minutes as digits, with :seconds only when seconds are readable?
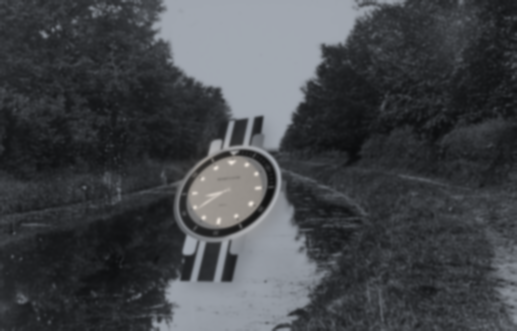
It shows 8:39
